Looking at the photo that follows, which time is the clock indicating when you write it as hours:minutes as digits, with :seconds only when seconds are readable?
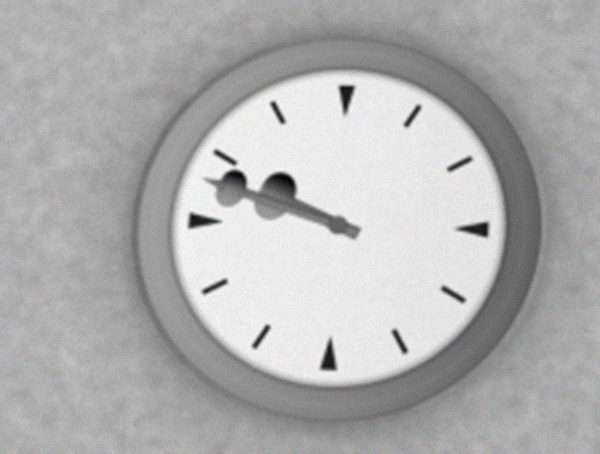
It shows 9:48
